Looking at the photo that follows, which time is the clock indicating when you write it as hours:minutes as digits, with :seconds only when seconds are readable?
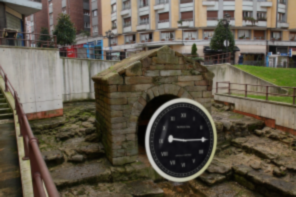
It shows 9:15
